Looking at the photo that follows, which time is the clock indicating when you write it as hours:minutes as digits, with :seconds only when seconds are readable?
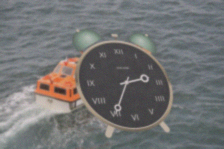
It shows 2:35
